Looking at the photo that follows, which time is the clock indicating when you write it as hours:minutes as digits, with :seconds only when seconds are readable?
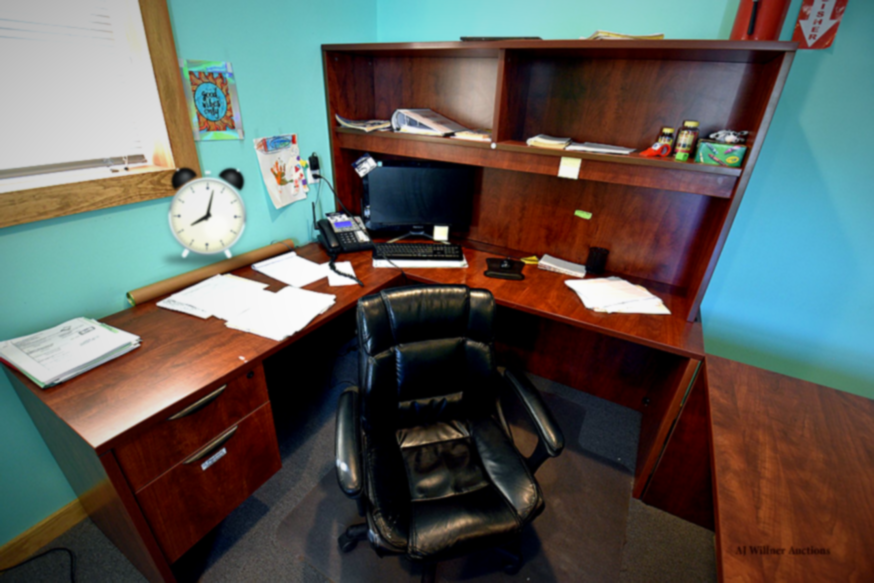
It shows 8:02
